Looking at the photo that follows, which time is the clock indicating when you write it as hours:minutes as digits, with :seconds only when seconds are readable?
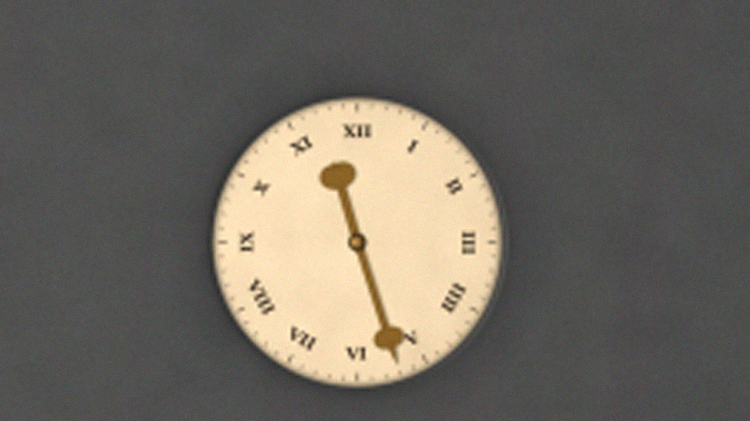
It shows 11:27
